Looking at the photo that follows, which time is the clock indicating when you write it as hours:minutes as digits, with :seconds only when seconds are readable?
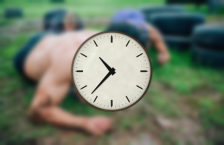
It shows 10:37
